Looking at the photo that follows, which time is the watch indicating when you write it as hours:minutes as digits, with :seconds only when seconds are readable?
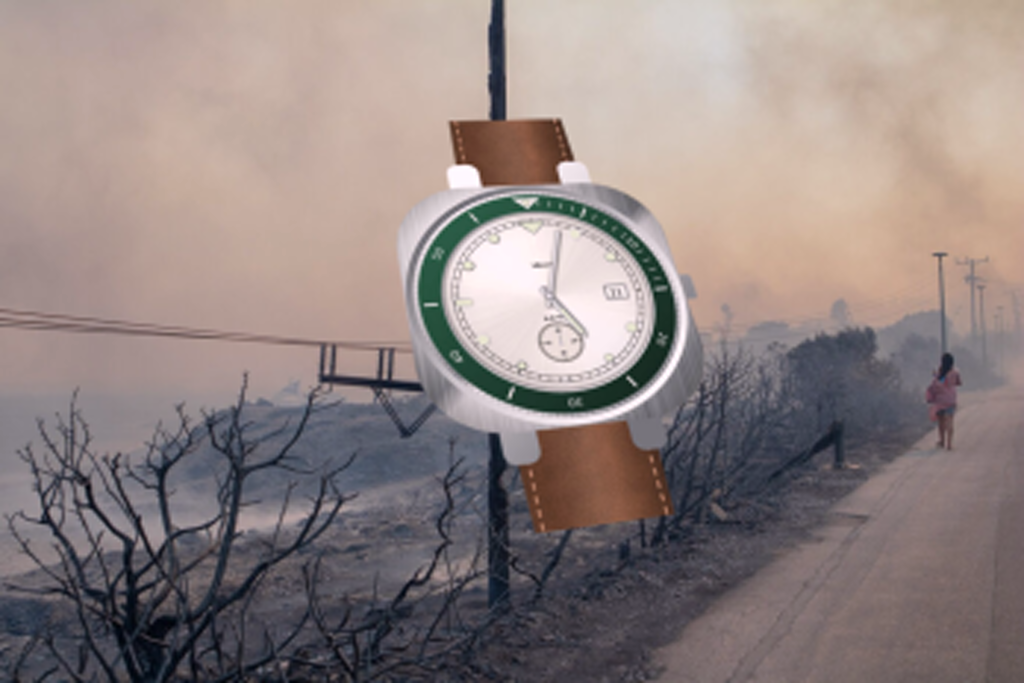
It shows 5:03
